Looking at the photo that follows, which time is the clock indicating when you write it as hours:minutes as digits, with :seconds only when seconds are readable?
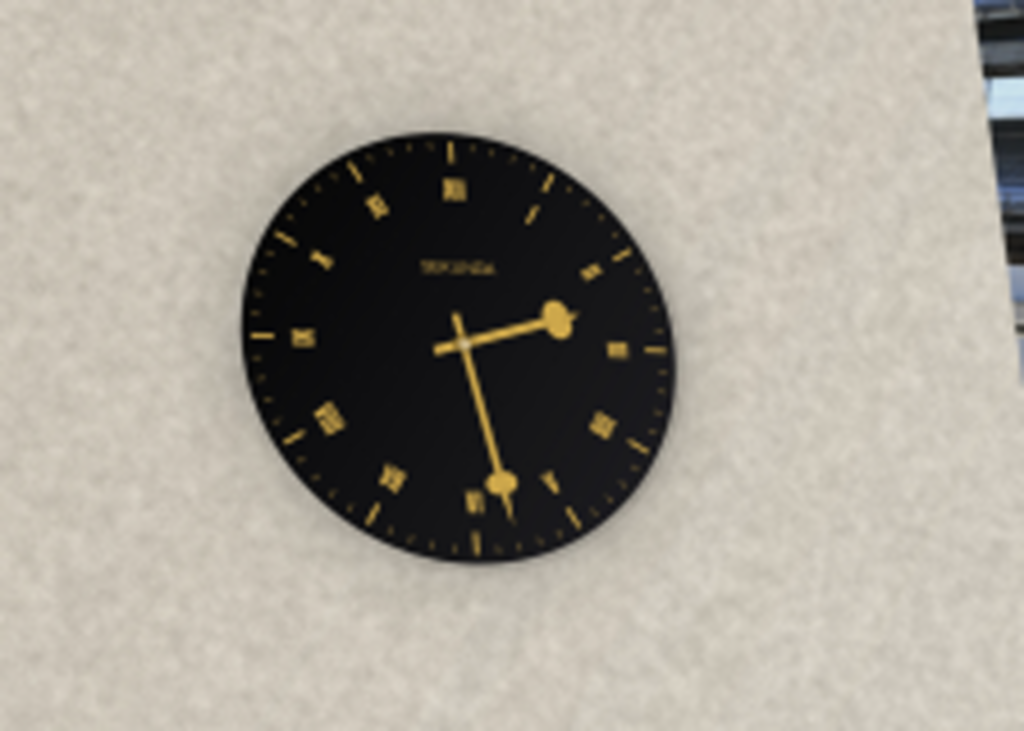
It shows 2:28
